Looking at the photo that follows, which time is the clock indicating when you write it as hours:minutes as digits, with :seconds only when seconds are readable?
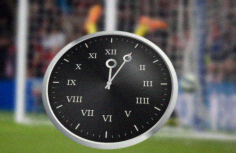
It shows 12:05
